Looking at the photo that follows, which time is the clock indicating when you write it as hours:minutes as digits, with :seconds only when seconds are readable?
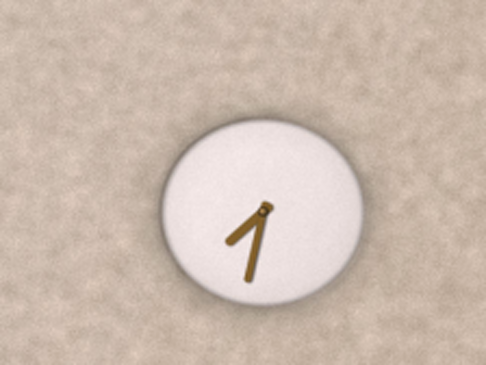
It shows 7:32
